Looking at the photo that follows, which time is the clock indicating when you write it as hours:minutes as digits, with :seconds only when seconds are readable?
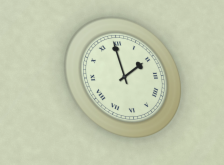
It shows 1:59
